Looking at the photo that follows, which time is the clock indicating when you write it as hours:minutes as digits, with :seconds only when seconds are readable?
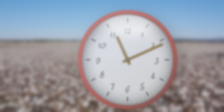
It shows 11:11
